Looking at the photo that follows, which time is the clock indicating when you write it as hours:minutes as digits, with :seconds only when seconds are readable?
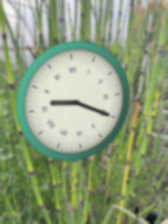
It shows 9:20
